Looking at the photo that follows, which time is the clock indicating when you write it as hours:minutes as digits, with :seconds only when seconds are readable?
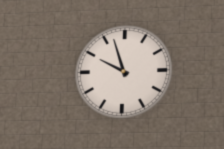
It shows 9:57
